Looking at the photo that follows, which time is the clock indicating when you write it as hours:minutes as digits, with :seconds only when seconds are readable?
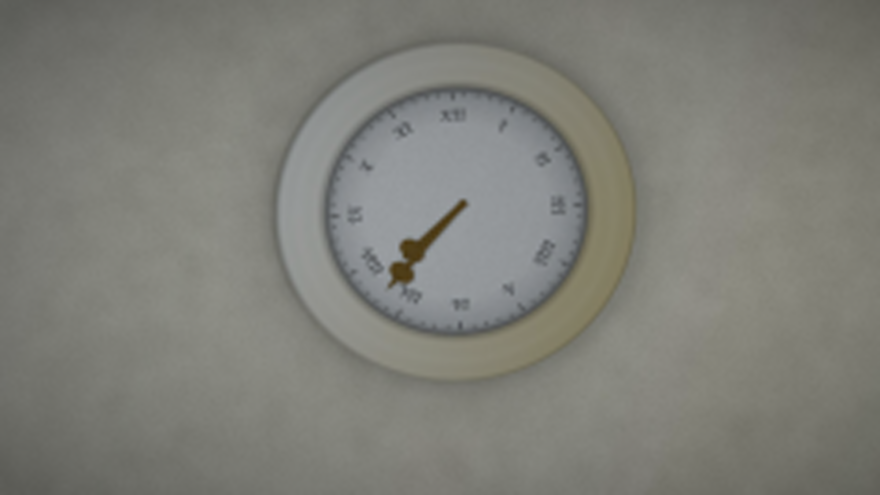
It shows 7:37
